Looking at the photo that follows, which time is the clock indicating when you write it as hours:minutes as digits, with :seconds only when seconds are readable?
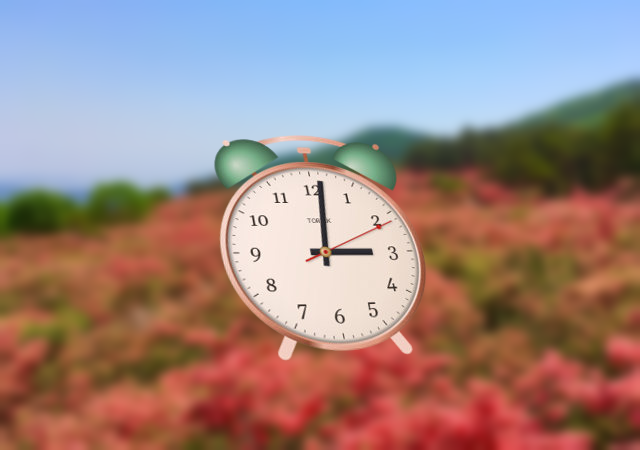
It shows 3:01:11
